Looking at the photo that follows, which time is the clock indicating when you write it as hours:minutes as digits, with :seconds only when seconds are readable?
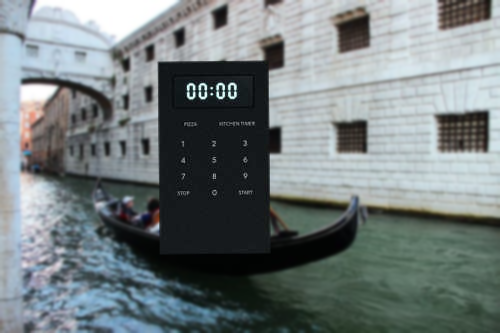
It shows 0:00
